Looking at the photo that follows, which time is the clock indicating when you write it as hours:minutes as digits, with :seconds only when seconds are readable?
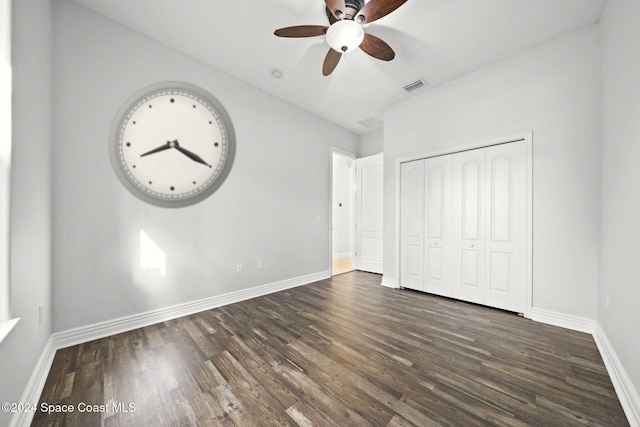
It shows 8:20
